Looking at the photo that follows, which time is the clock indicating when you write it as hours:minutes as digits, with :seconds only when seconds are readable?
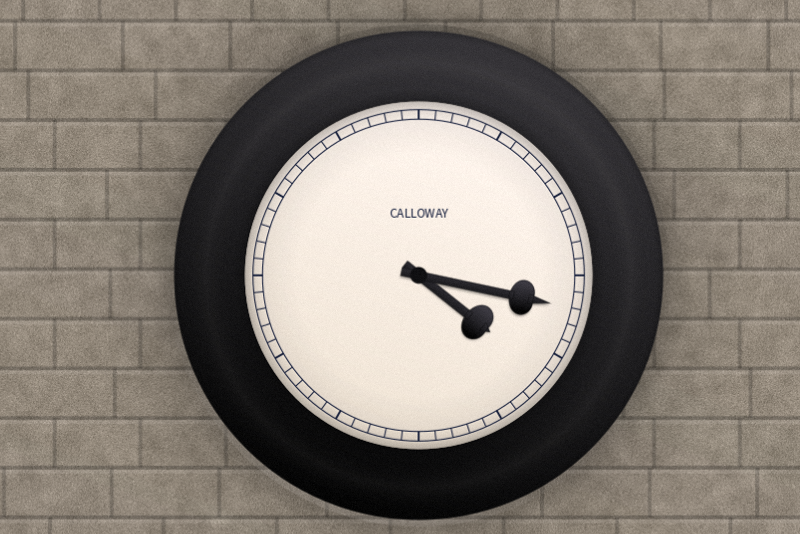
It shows 4:17
